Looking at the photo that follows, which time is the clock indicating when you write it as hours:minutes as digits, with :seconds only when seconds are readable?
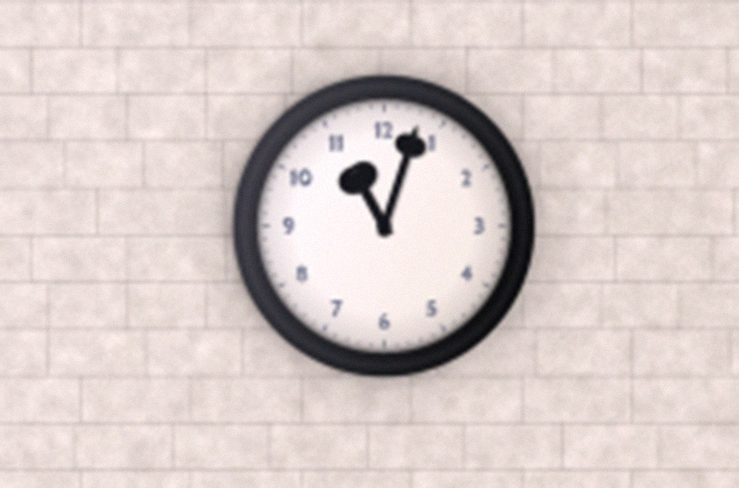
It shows 11:03
